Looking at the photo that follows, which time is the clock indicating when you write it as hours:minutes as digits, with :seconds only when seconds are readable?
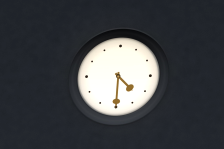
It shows 4:30
